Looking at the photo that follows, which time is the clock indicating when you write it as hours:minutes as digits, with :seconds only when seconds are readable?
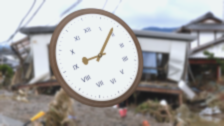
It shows 9:09
